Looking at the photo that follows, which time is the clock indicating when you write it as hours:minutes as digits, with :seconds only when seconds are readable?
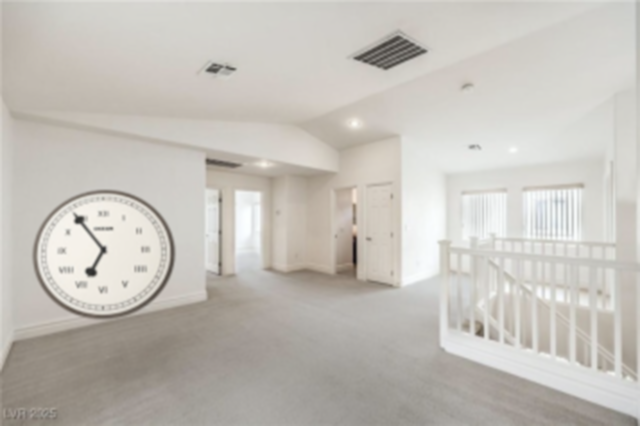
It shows 6:54
